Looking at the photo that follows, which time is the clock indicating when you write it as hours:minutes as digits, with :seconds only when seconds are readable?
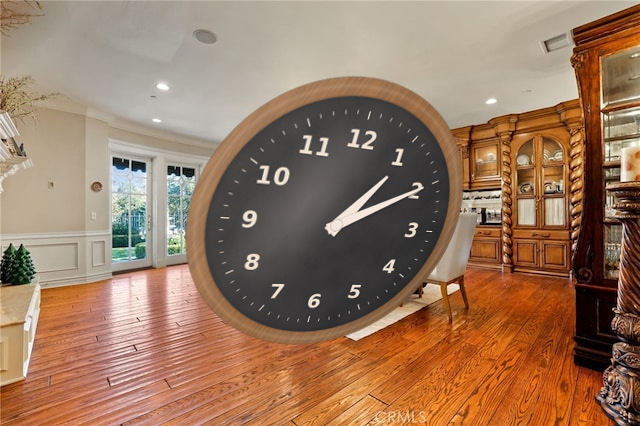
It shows 1:10
